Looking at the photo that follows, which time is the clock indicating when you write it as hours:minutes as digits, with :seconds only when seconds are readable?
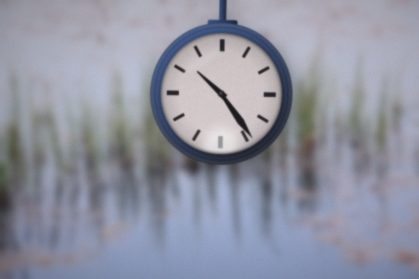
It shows 10:24
